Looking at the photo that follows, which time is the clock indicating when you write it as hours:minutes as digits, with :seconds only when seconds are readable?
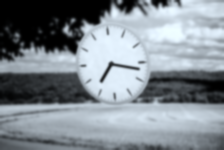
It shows 7:17
